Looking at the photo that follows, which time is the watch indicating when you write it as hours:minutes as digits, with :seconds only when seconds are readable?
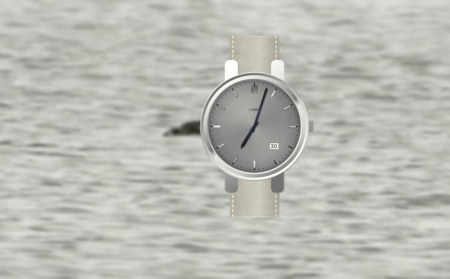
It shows 7:03
